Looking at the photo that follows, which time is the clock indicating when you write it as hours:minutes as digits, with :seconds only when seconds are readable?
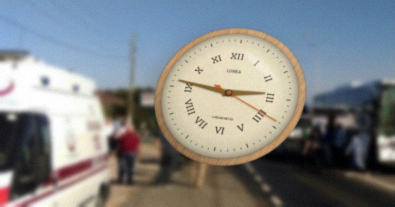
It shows 2:46:19
